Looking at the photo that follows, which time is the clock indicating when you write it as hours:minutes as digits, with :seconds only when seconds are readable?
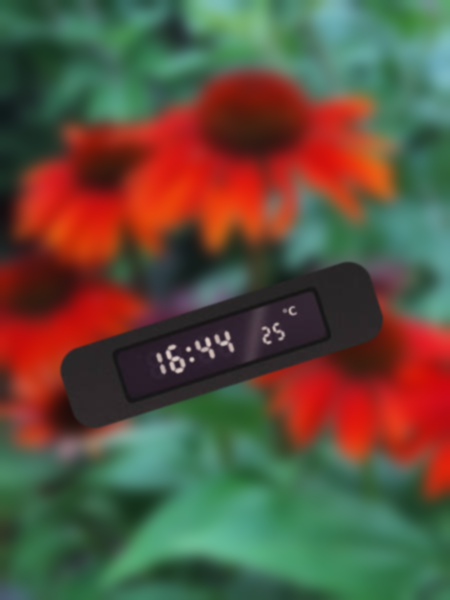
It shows 16:44
